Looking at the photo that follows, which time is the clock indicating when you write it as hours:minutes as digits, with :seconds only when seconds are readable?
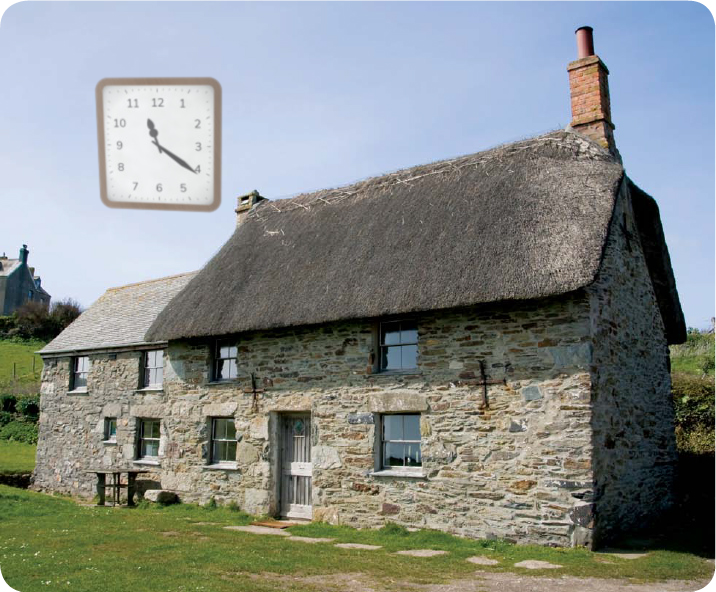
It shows 11:21
